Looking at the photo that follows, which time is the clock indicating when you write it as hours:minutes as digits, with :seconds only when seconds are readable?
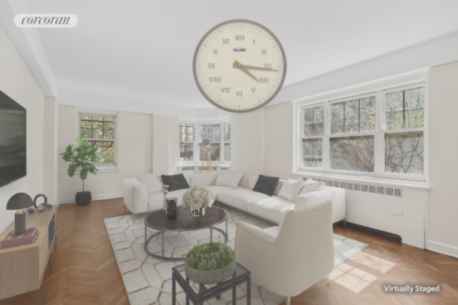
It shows 4:16
